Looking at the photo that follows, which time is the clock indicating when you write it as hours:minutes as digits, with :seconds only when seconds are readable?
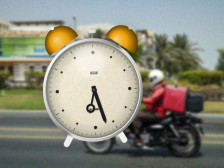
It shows 6:27
